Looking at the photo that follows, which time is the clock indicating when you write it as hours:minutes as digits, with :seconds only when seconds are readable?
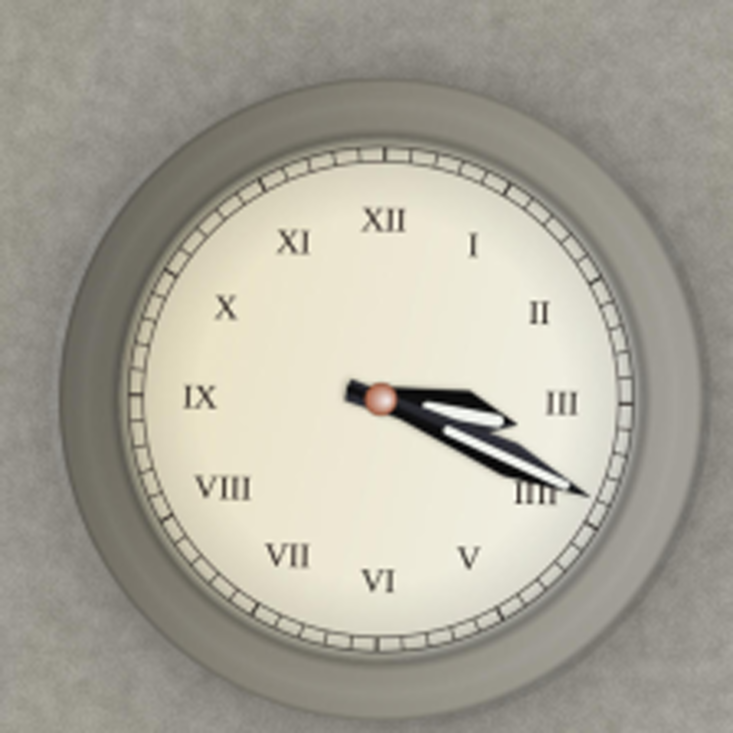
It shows 3:19
